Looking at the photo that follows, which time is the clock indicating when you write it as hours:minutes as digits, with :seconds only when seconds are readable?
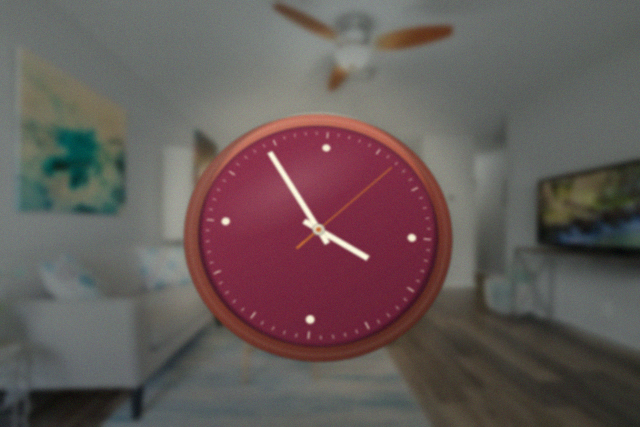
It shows 3:54:07
